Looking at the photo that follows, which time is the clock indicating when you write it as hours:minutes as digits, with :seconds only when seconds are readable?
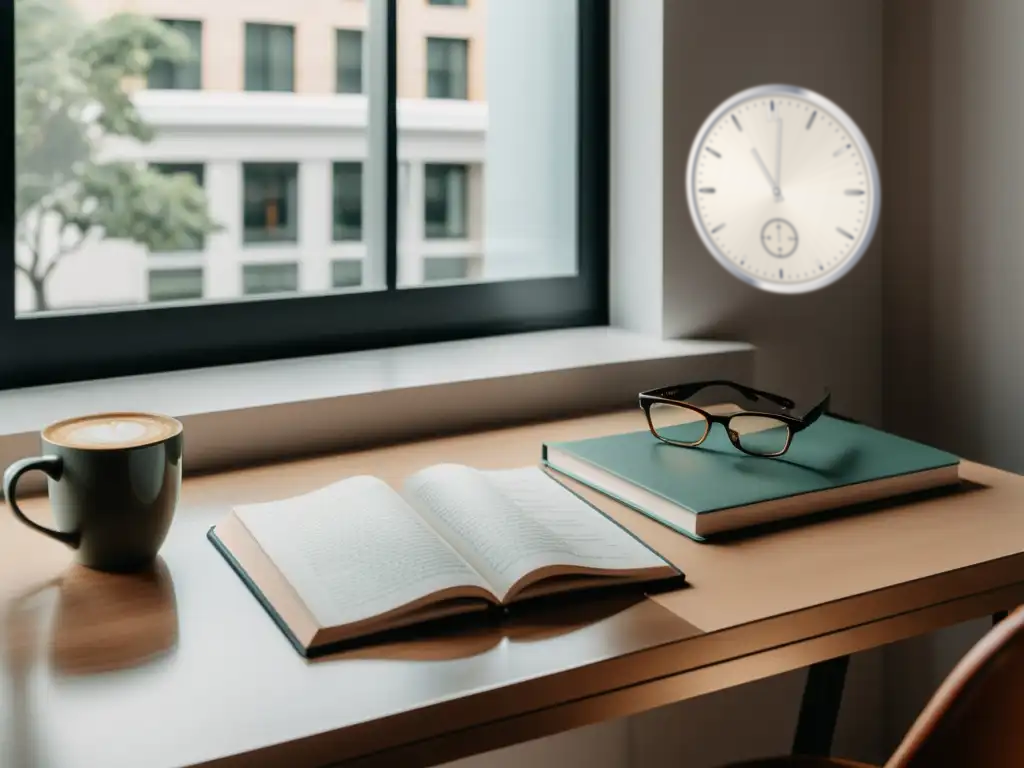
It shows 11:01
